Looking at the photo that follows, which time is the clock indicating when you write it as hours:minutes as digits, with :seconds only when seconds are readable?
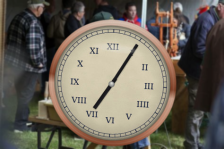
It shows 7:05
